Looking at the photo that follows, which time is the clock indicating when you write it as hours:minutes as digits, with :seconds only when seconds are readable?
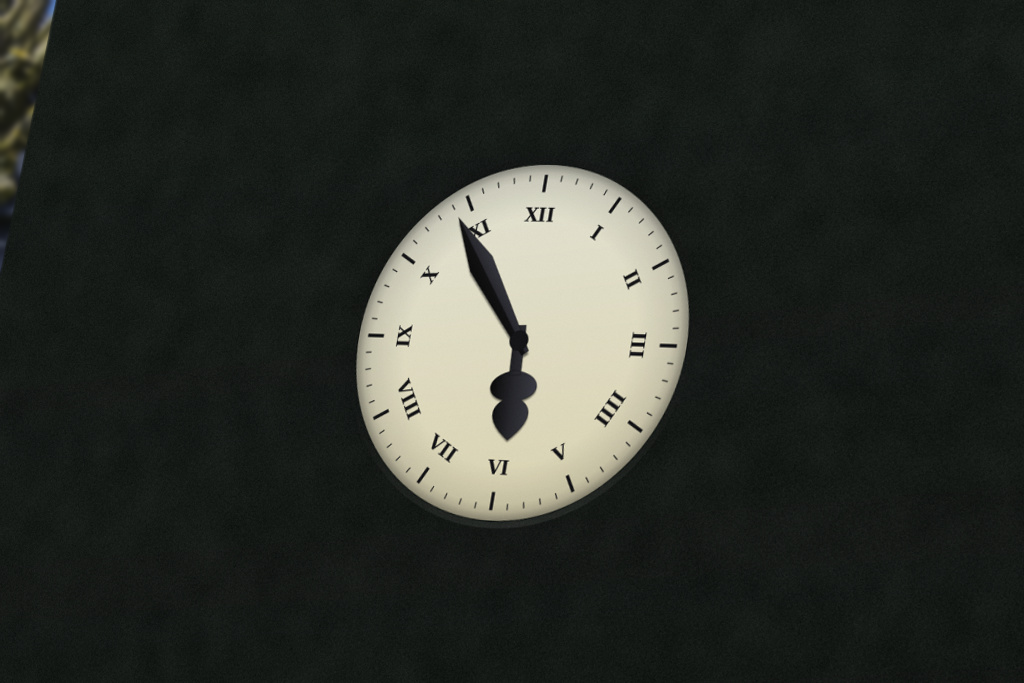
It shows 5:54
